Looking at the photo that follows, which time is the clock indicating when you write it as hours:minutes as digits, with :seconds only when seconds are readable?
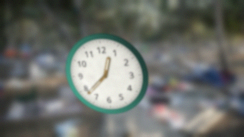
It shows 12:38
